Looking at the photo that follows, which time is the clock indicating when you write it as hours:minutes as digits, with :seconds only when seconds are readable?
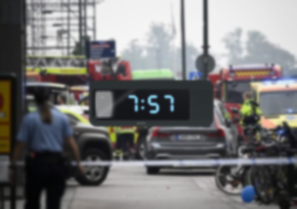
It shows 7:57
